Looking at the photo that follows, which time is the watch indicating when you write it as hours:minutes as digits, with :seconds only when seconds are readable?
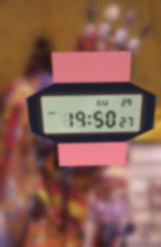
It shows 19:50:27
